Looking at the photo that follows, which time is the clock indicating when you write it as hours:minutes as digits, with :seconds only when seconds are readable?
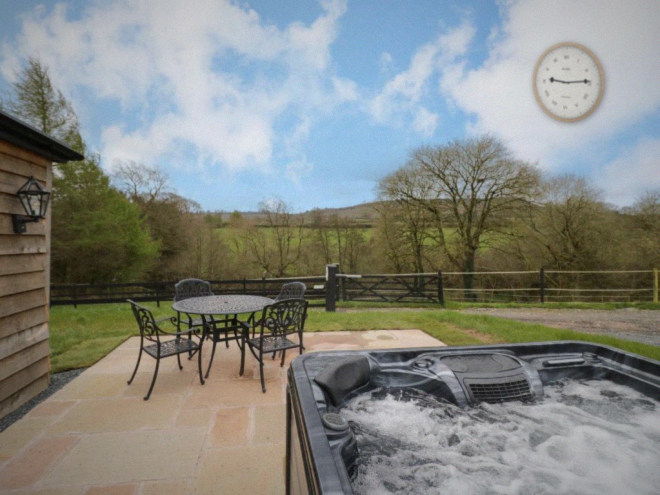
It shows 9:14
